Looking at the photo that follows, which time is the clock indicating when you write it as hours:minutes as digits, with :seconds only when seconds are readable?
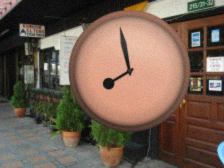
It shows 7:58
